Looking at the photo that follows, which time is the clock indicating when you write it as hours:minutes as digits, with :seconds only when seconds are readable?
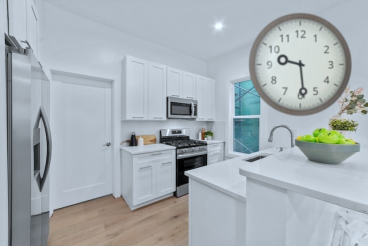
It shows 9:29
